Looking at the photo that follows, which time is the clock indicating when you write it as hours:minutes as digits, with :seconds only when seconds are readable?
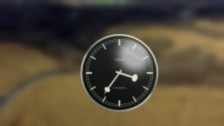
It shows 3:36
